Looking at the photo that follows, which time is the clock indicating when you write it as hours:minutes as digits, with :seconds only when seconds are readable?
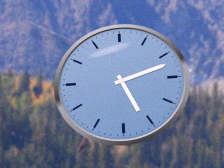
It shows 5:12
